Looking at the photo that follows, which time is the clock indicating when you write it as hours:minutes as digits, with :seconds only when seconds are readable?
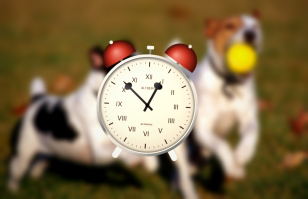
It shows 12:52
